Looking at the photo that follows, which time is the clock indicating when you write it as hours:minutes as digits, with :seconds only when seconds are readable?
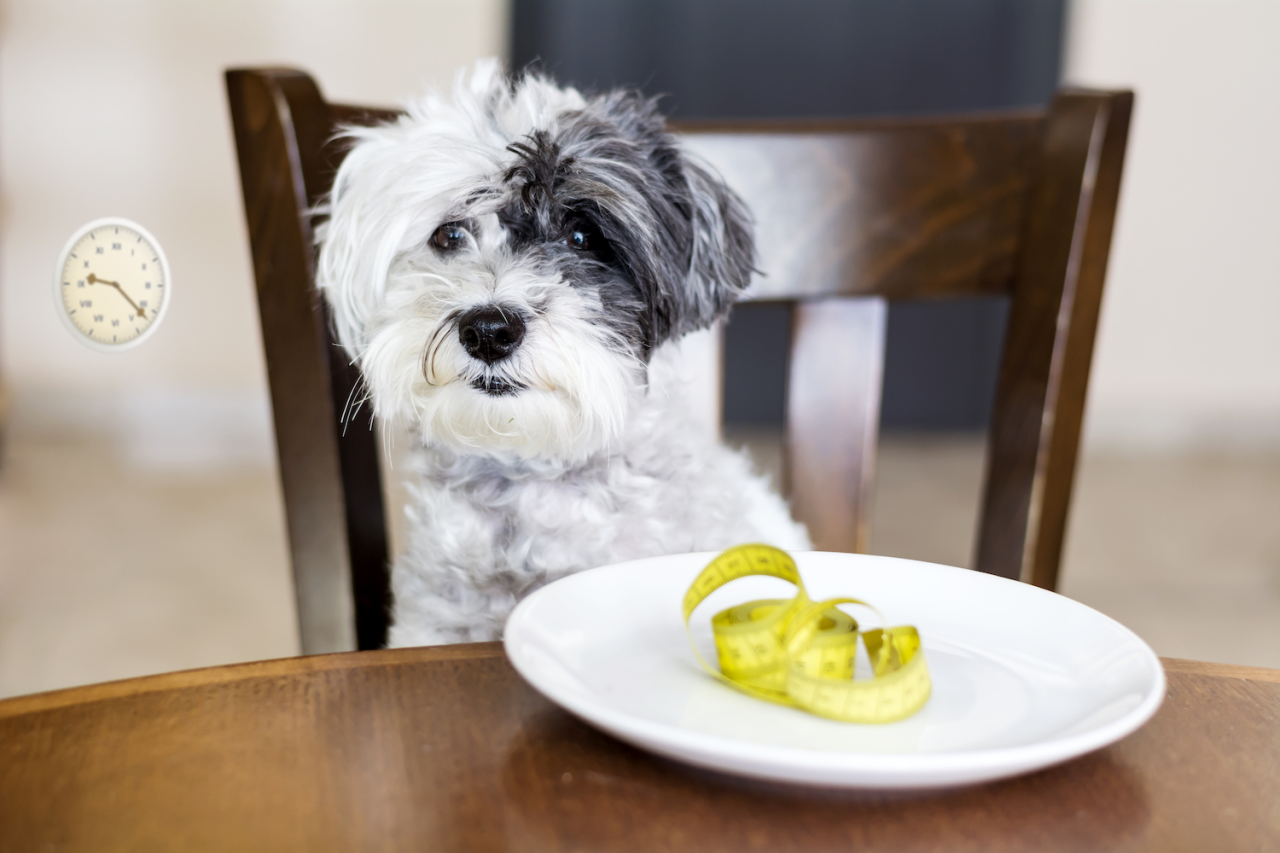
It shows 9:22
